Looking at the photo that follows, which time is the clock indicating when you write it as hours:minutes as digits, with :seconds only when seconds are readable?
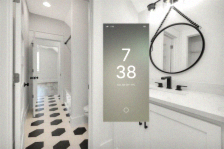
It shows 7:38
